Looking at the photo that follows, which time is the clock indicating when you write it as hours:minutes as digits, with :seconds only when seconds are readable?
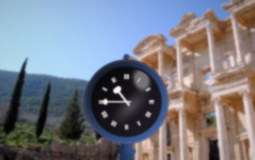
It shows 10:45
